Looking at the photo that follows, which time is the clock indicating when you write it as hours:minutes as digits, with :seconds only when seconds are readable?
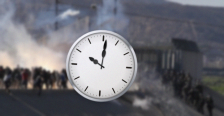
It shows 10:01
